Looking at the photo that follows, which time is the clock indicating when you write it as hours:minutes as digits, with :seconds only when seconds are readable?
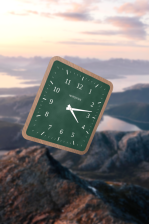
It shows 4:13
